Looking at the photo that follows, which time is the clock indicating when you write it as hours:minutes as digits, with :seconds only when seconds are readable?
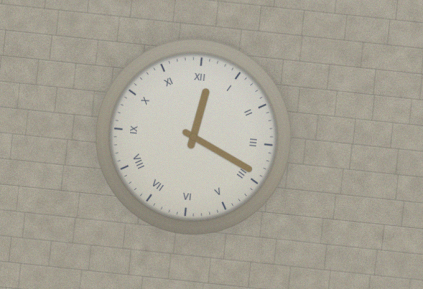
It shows 12:19
